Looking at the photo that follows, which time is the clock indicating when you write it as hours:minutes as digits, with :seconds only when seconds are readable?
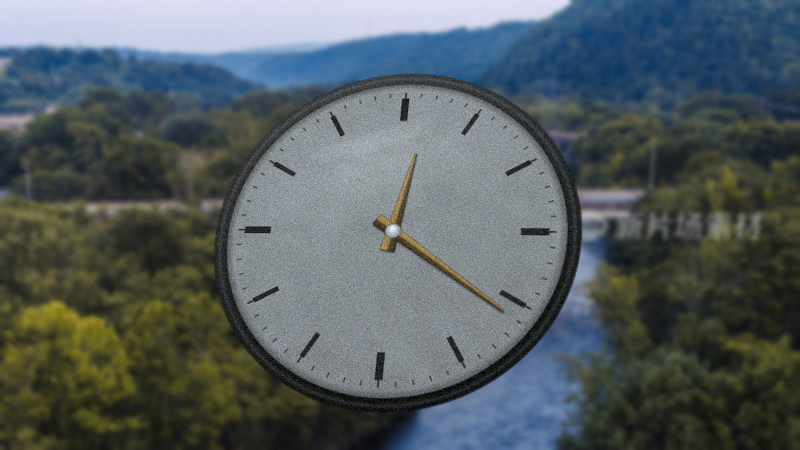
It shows 12:21
